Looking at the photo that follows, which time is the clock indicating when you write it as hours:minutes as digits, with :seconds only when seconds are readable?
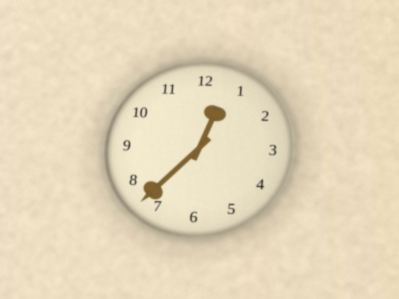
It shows 12:37
